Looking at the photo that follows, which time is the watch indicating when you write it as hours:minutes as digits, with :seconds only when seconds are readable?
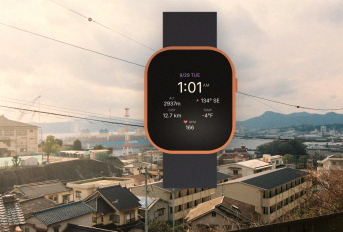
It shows 1:01
